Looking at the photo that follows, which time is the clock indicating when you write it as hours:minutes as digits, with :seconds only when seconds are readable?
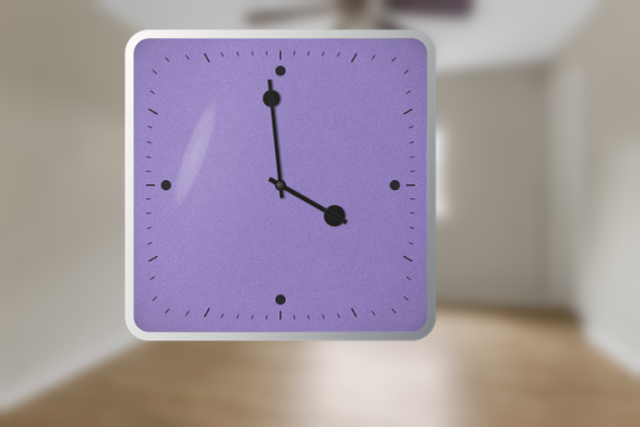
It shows 3:59
